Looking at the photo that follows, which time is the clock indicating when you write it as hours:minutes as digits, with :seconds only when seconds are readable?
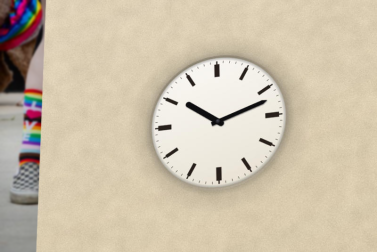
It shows 10:12
